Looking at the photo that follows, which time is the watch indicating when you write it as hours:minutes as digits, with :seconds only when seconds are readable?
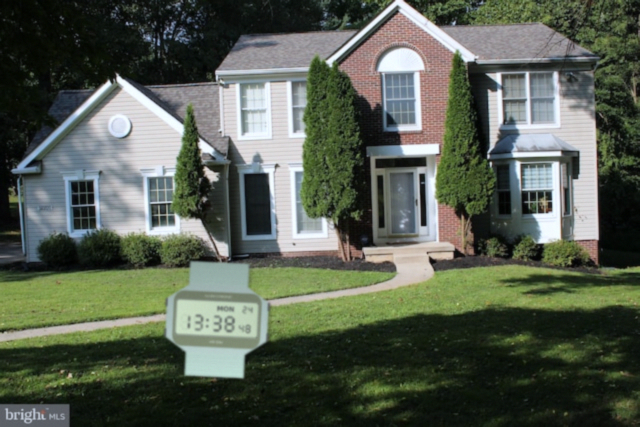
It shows 13:38
